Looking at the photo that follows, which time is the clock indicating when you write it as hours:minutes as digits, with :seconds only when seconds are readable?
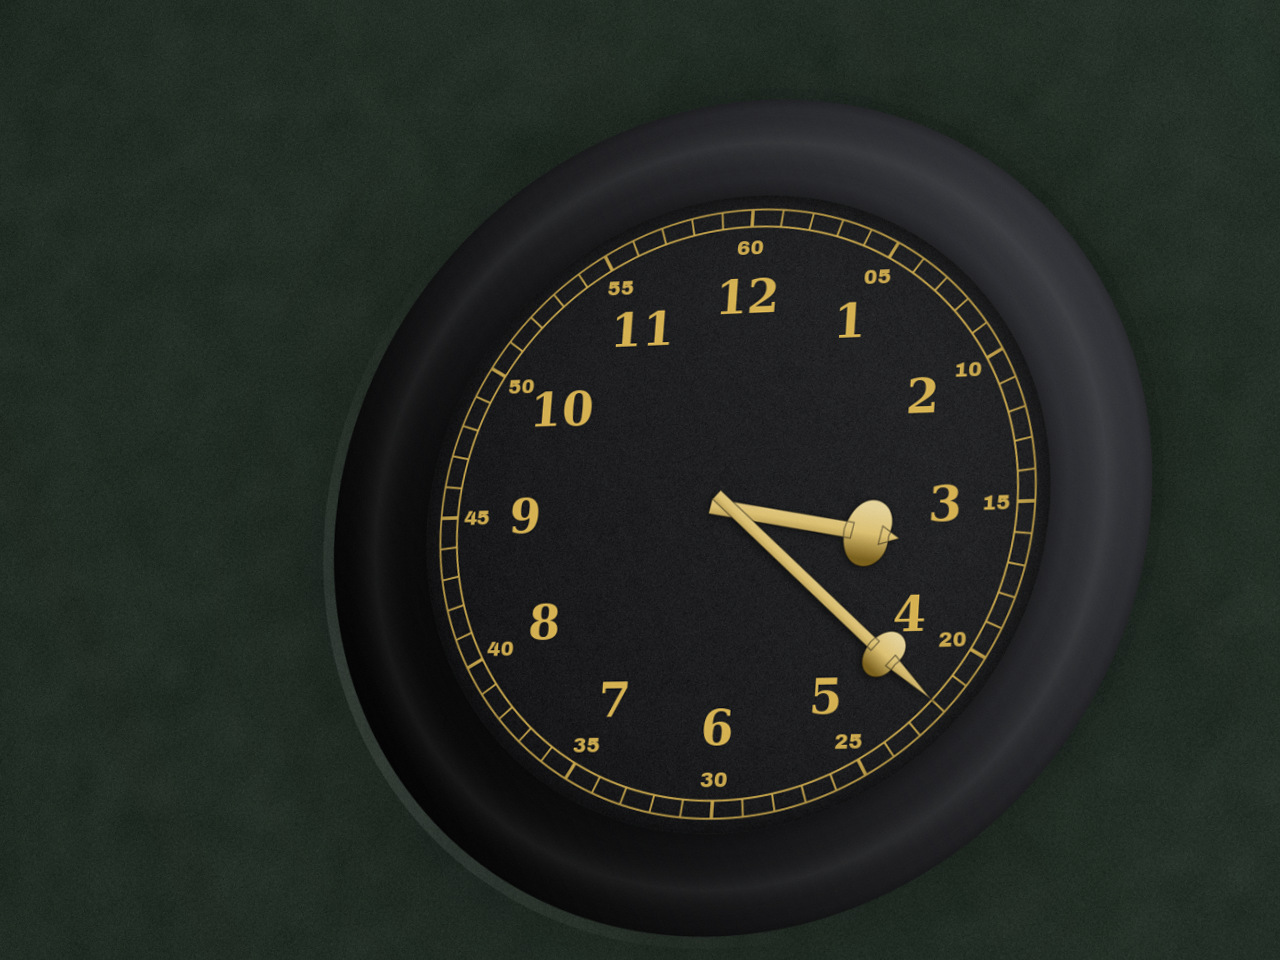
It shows 3:22
